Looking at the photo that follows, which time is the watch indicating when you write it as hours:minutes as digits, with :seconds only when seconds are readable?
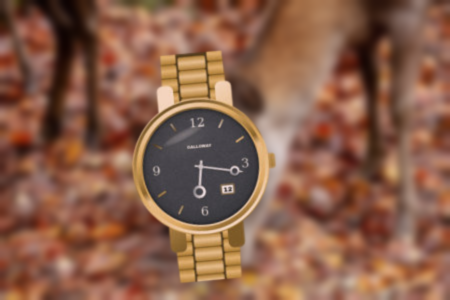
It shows 6:17
